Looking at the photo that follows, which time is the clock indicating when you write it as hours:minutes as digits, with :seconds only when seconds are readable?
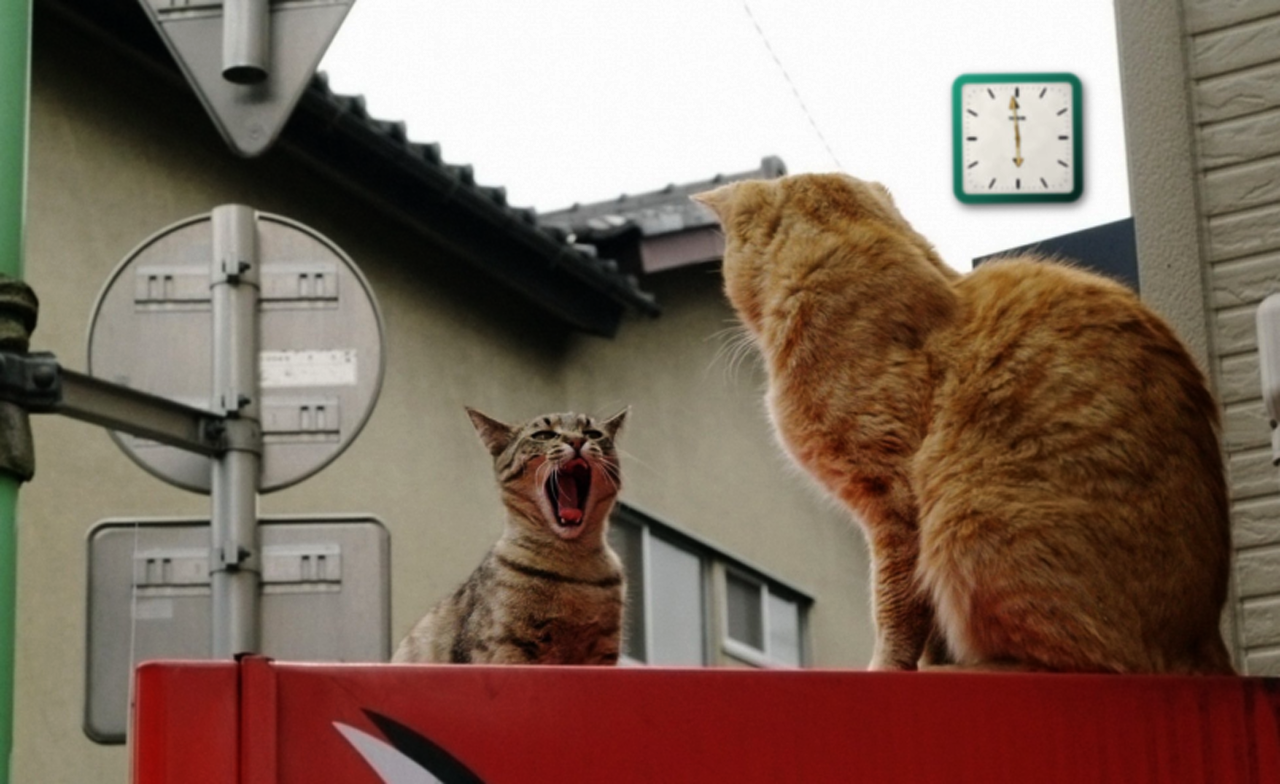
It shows 5:59
